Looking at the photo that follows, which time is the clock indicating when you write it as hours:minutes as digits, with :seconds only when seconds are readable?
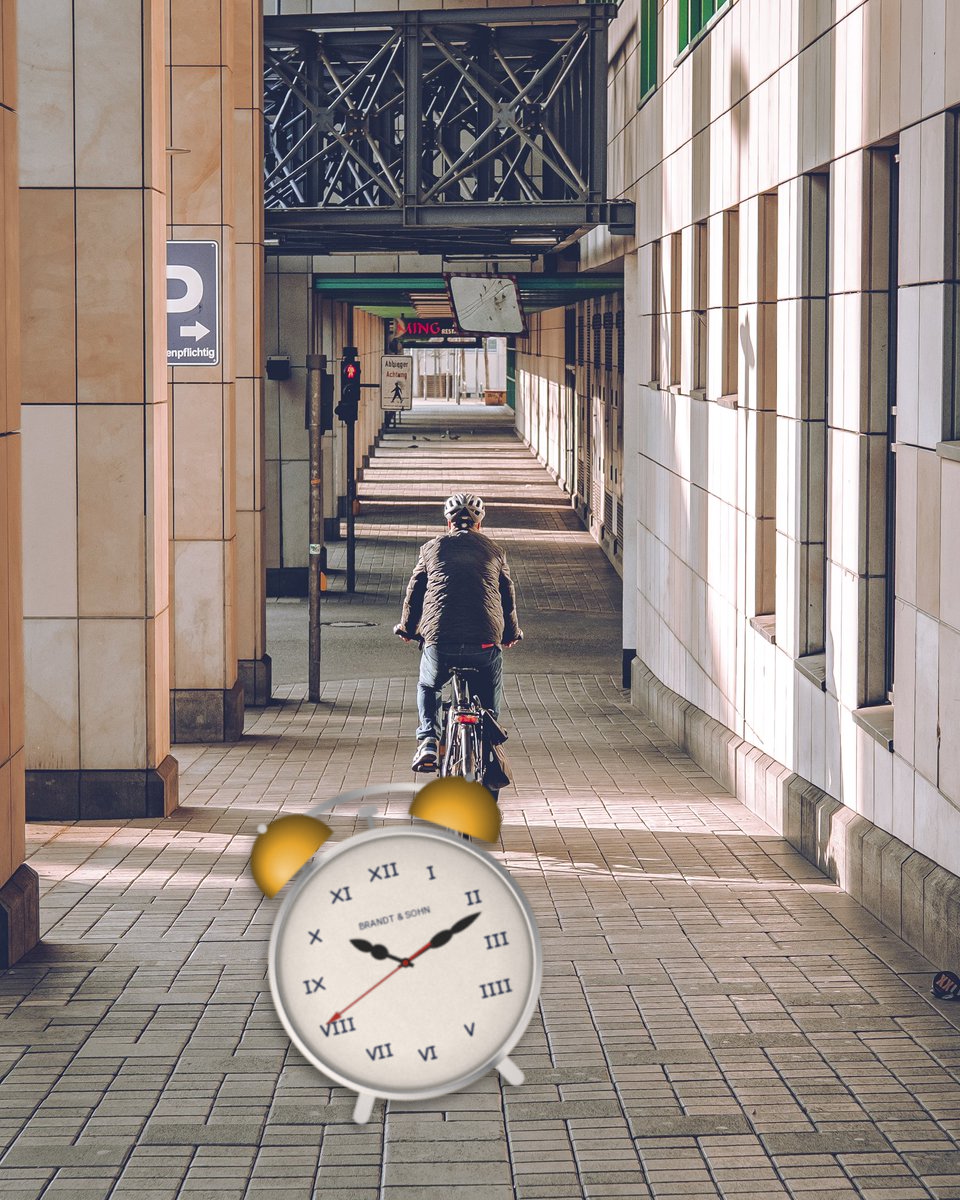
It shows 10:11:41
